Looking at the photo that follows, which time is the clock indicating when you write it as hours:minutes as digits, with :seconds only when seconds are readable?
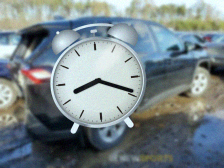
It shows 8:19
